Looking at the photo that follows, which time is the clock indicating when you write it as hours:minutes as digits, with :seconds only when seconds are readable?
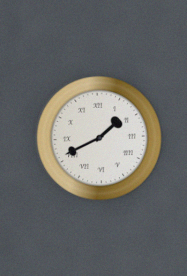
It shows 1:41
